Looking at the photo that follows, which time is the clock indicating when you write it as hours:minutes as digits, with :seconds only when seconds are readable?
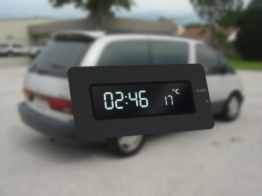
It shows 2:46
